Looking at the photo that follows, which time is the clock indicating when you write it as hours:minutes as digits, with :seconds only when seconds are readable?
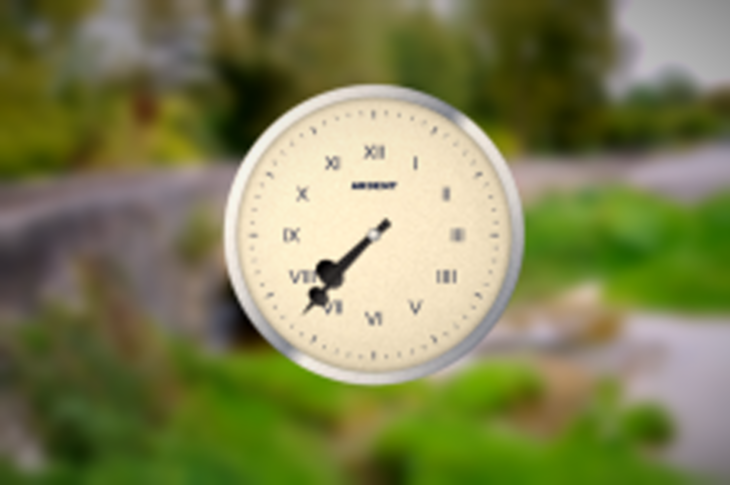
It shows 7:37
